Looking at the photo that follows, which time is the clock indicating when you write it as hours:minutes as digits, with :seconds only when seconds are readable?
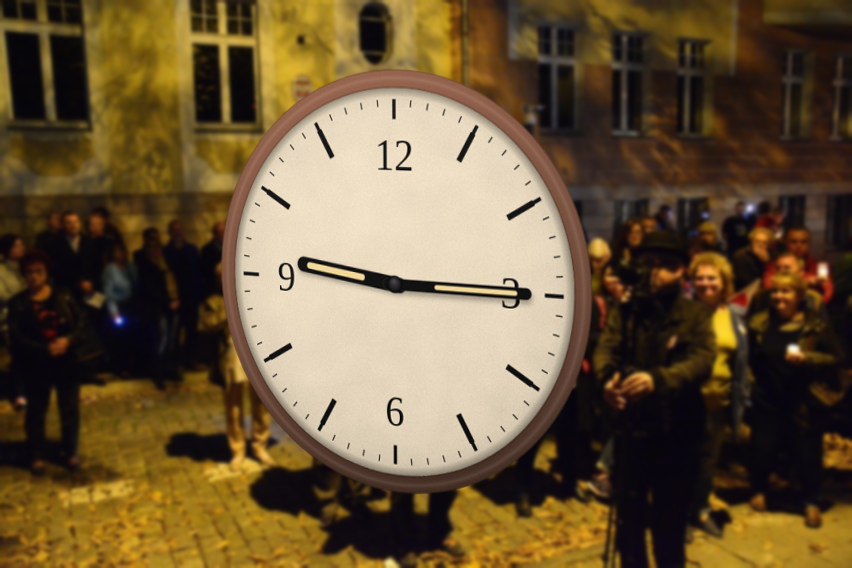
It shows 9:15
